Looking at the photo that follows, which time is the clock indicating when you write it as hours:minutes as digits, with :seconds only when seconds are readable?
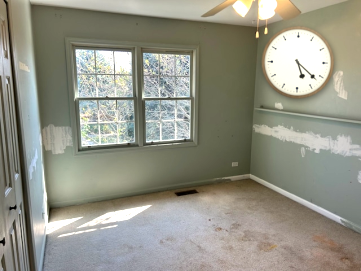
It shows 5:22
